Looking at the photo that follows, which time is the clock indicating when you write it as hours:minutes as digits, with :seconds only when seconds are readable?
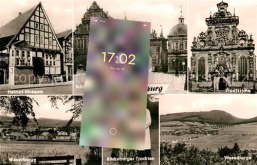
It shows 17:02
